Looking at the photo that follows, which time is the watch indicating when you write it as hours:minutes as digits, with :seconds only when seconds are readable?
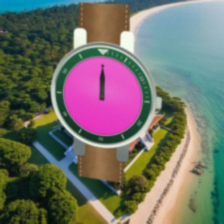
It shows 12:00
